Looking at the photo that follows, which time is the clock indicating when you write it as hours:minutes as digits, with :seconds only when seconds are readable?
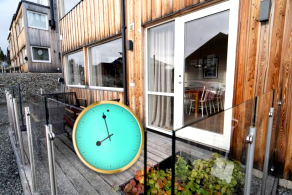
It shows 7:58
